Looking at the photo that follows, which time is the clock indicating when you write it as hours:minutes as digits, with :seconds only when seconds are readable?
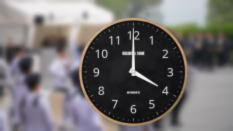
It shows 4:00
